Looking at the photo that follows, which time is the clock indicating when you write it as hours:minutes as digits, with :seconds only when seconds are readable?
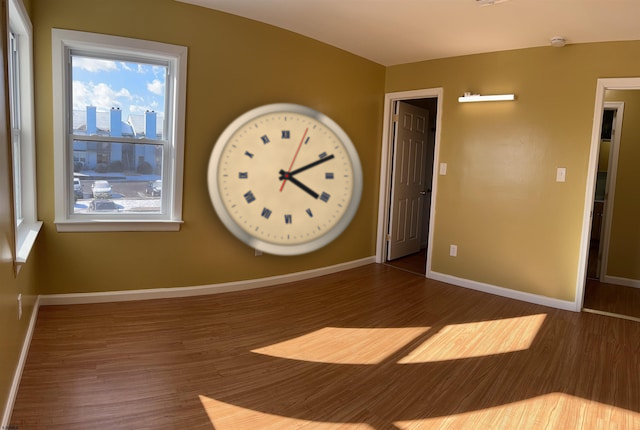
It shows 4:11:04
